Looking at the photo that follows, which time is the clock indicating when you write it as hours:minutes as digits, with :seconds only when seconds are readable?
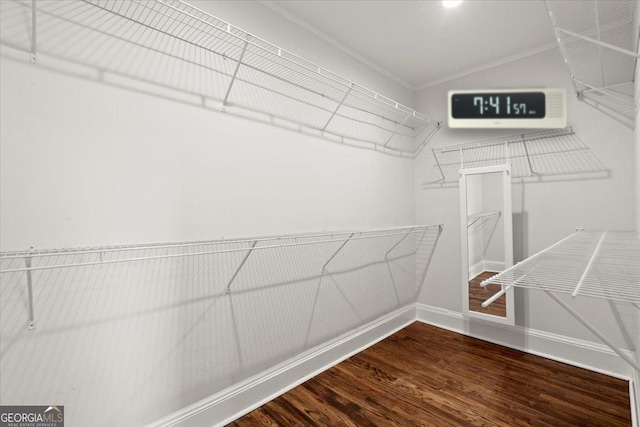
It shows 7:41
